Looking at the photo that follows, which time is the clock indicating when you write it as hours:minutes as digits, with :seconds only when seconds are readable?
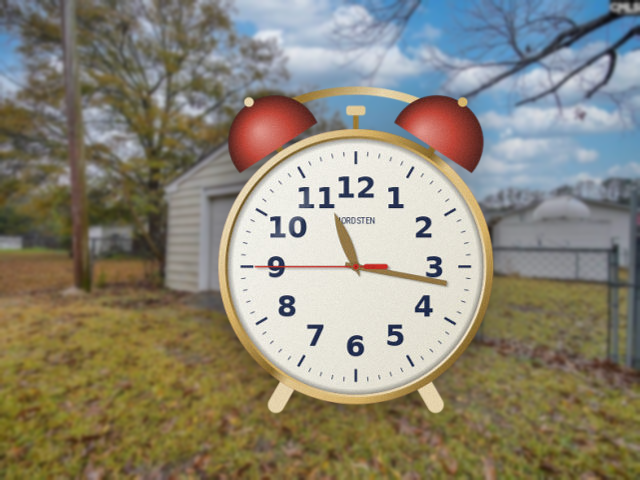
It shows 11:16:45
